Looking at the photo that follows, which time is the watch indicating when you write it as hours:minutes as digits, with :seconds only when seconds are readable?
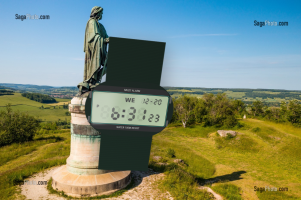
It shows 6:31:23
